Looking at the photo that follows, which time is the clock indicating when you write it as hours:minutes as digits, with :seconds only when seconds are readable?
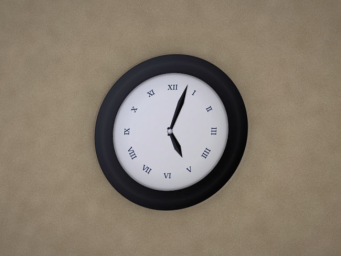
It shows 5:03
